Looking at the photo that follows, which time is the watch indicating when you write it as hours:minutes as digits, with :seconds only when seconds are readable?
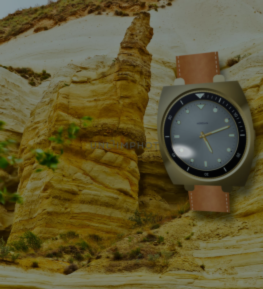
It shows 5:12
